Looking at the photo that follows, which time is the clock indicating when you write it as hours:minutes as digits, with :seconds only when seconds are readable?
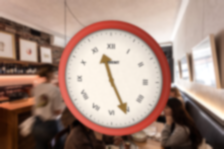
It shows 11:26
